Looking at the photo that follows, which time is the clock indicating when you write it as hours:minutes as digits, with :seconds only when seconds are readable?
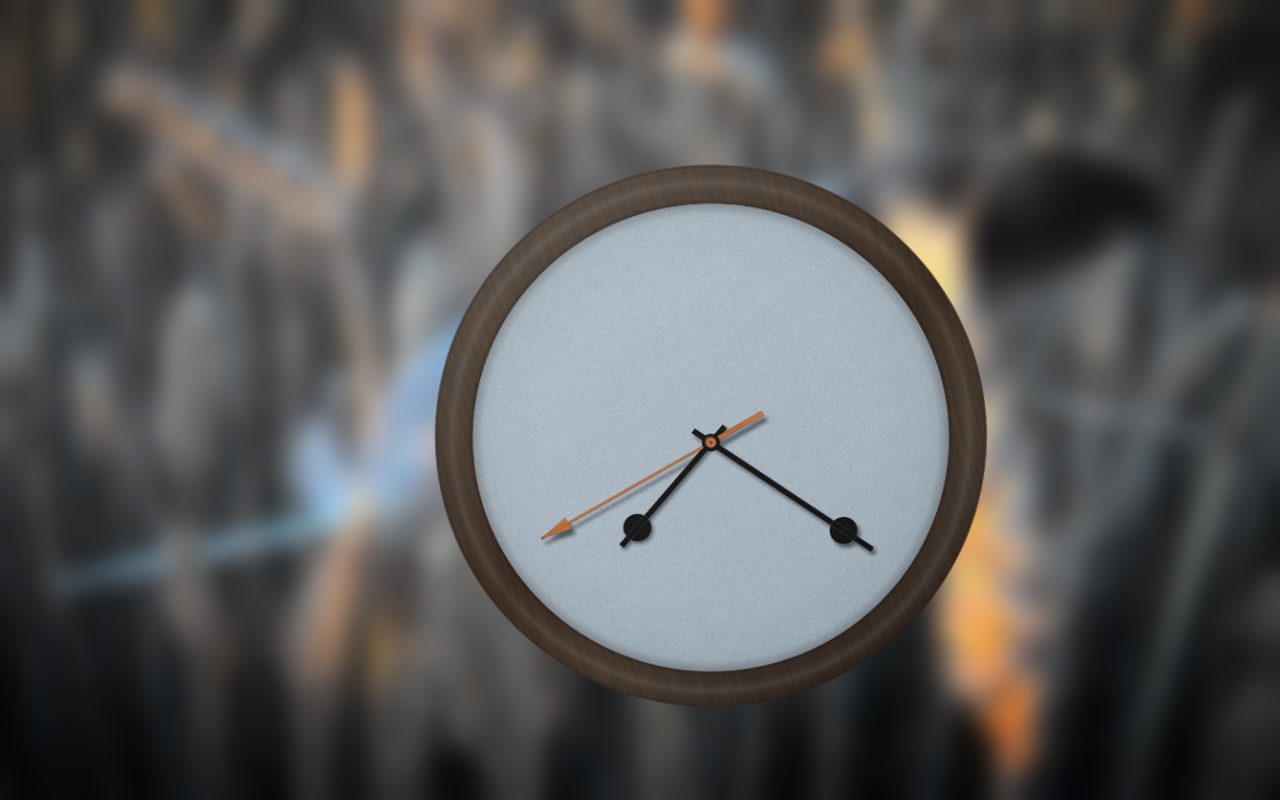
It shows 7:20:40
